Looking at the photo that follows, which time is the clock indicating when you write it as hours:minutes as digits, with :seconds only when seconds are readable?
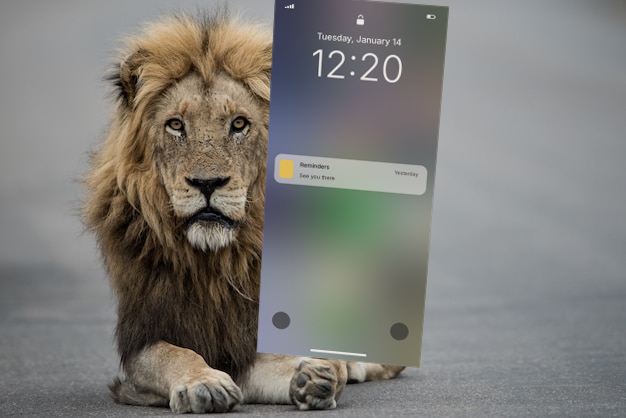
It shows 12:20
